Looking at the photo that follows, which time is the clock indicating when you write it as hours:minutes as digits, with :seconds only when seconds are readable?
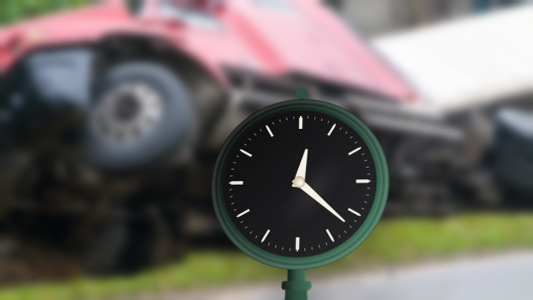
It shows 12:22
